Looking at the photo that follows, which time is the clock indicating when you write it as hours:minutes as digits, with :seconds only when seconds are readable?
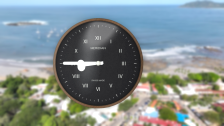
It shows 8:45
